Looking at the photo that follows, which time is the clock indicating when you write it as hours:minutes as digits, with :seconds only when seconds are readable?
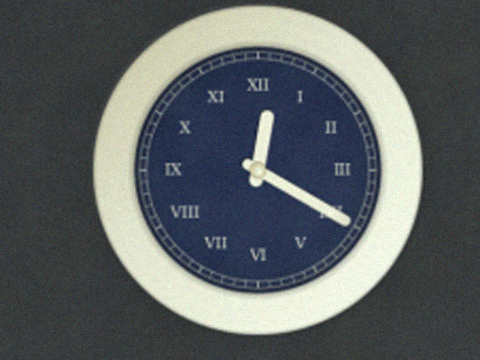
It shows 12:20
